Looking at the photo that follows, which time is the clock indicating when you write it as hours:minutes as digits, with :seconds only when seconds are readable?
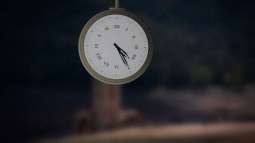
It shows 4:25
